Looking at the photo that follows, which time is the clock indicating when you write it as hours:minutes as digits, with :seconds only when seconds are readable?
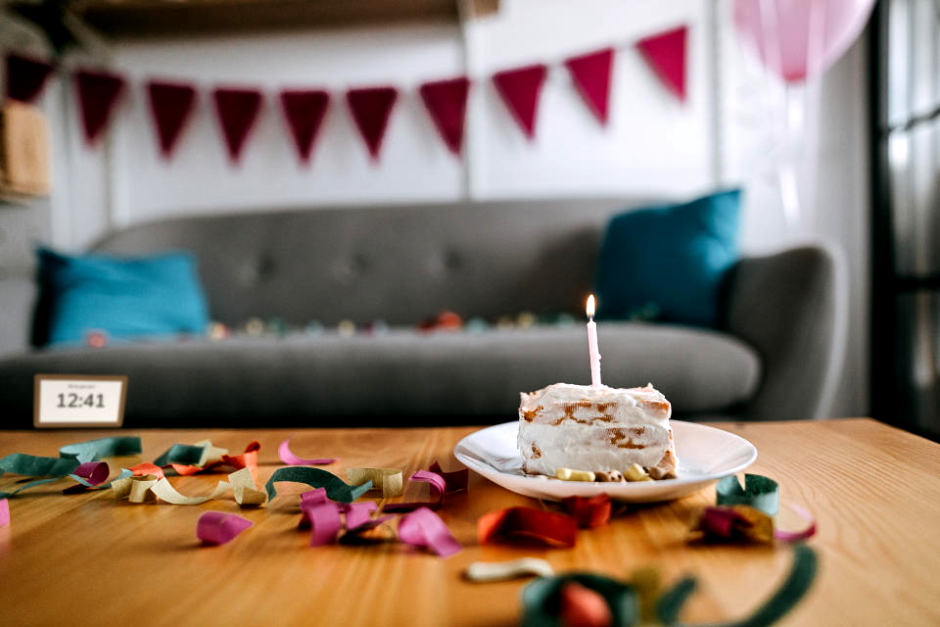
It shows 12:41
